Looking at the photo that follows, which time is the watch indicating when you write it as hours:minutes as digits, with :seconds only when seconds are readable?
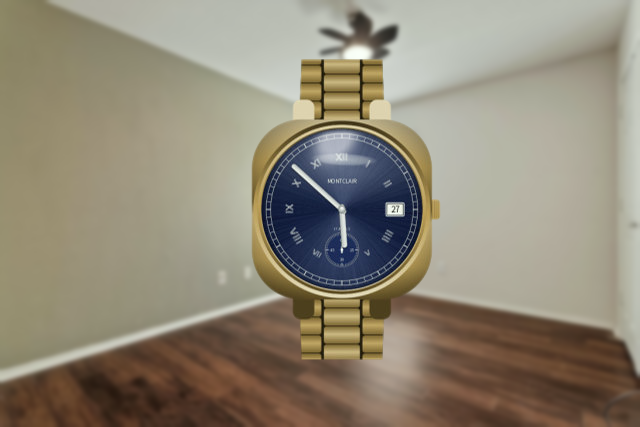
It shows 5:52
